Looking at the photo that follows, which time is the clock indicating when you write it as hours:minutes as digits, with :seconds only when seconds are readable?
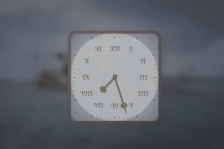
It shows 7:27
